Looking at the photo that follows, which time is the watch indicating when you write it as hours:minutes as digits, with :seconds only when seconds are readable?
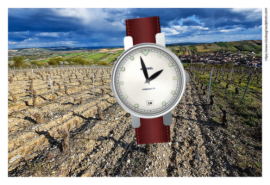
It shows 1:58
